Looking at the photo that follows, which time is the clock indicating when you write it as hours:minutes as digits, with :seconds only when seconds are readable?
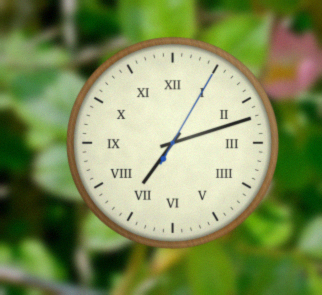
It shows 7:12:05
